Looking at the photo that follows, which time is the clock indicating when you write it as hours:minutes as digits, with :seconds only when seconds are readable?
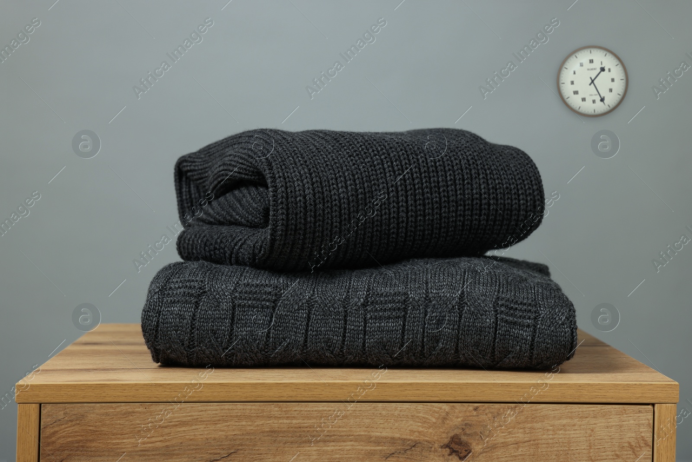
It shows 1:26
